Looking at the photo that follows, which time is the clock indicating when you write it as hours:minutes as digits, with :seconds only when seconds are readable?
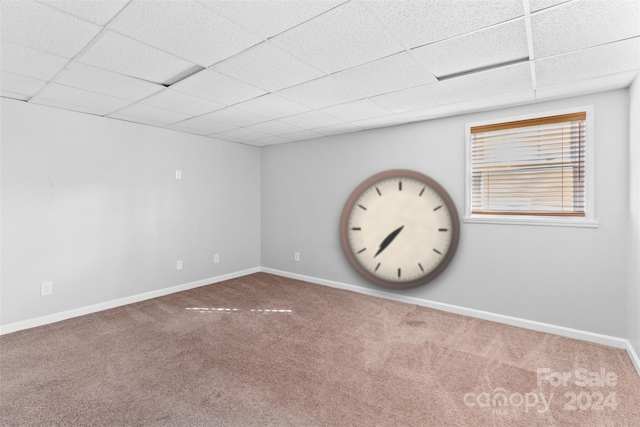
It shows 7:37
